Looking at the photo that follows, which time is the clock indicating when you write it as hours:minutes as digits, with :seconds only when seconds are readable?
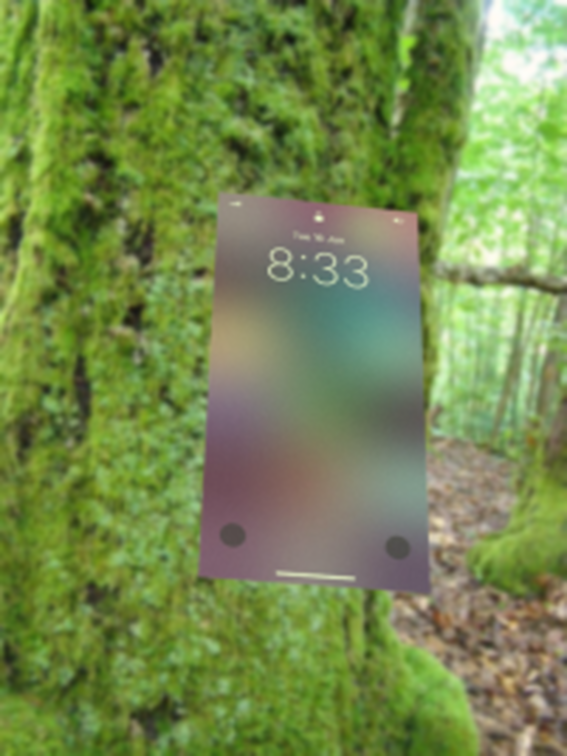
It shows 8:33
